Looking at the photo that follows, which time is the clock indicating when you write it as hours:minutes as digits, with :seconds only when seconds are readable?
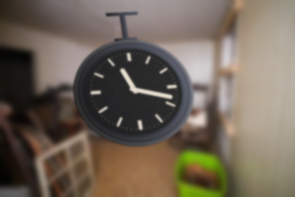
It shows 11:18
